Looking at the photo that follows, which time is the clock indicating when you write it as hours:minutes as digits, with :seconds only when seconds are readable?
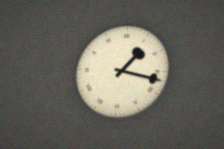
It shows 1:17
